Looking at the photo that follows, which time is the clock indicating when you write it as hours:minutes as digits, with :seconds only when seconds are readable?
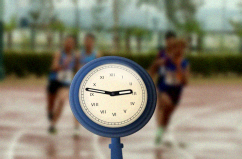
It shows 2:47
